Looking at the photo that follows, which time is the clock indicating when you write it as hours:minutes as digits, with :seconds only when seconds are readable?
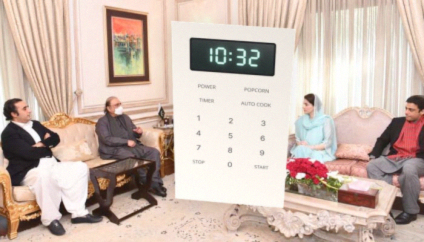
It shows 10:32
